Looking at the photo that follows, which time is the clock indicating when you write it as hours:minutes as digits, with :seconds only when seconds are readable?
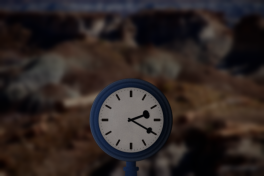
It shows 2:20
